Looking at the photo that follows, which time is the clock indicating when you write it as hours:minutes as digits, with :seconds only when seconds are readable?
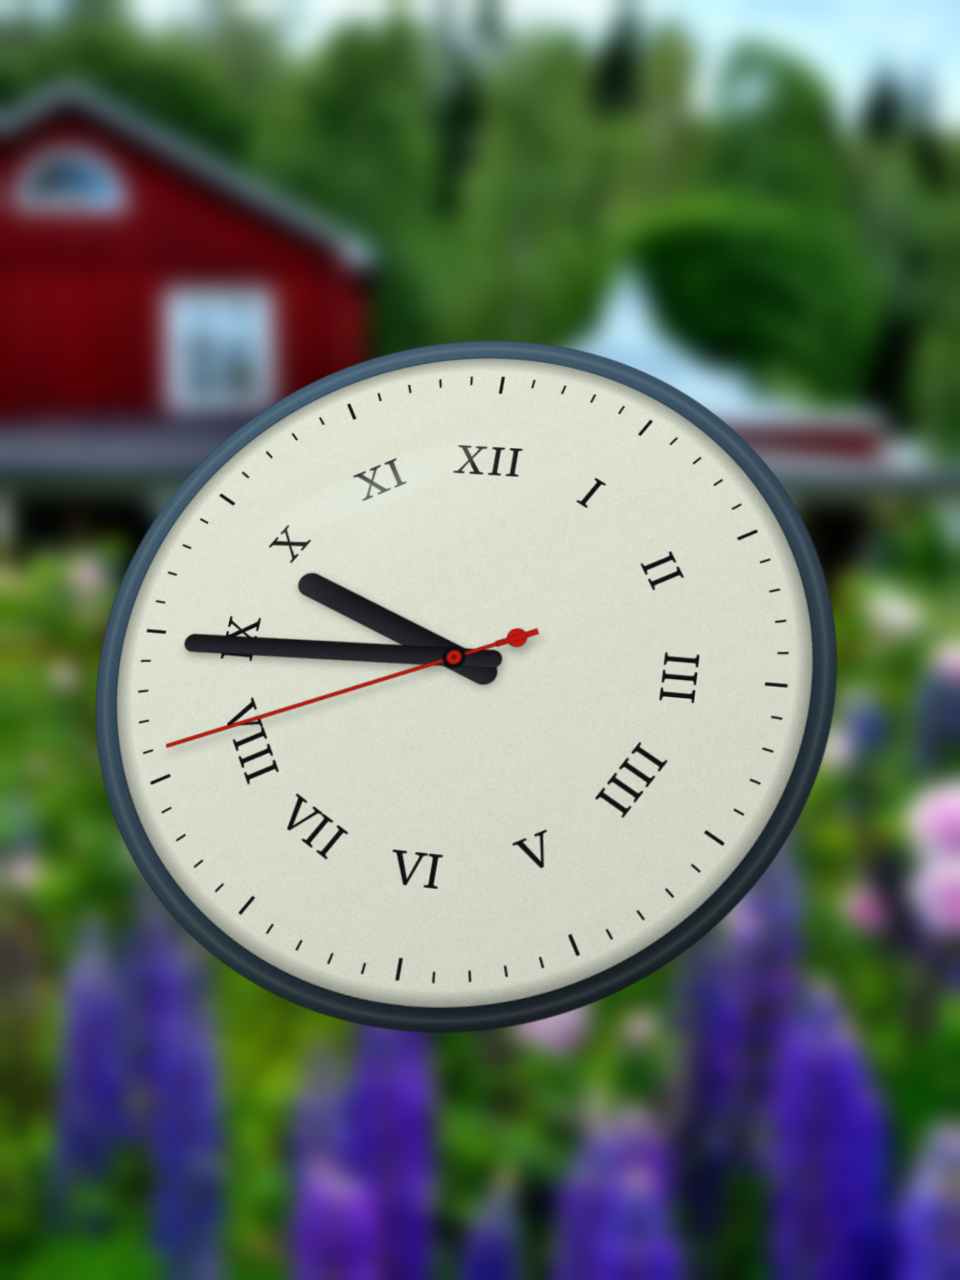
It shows 9:44:41
